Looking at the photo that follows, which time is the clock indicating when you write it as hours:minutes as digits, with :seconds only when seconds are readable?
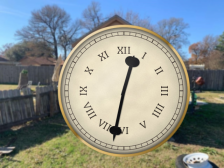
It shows 12:32
